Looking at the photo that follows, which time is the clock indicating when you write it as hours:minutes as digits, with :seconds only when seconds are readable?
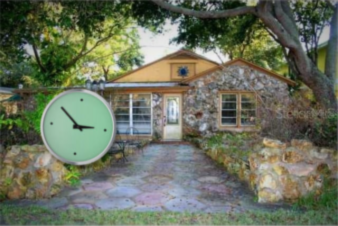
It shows 2:52
